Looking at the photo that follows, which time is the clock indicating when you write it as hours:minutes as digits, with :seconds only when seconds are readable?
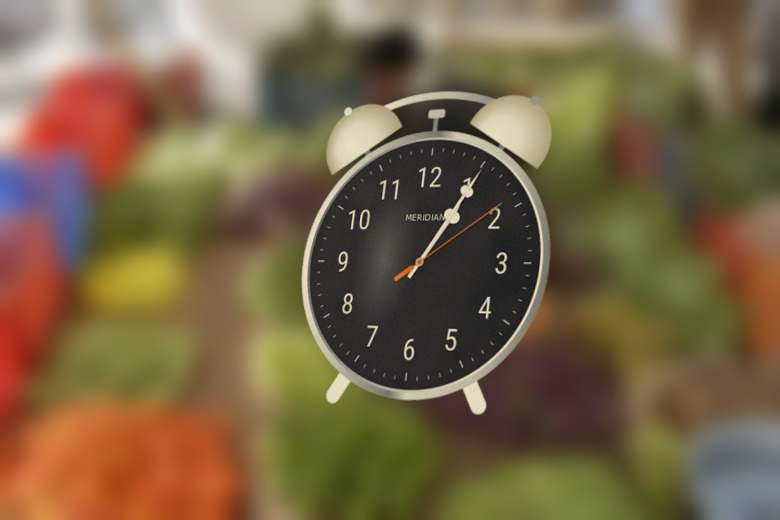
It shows 1:05:09
